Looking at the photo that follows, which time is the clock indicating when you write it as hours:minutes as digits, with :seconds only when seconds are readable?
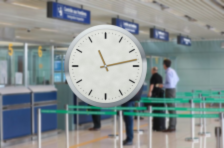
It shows 11:13
